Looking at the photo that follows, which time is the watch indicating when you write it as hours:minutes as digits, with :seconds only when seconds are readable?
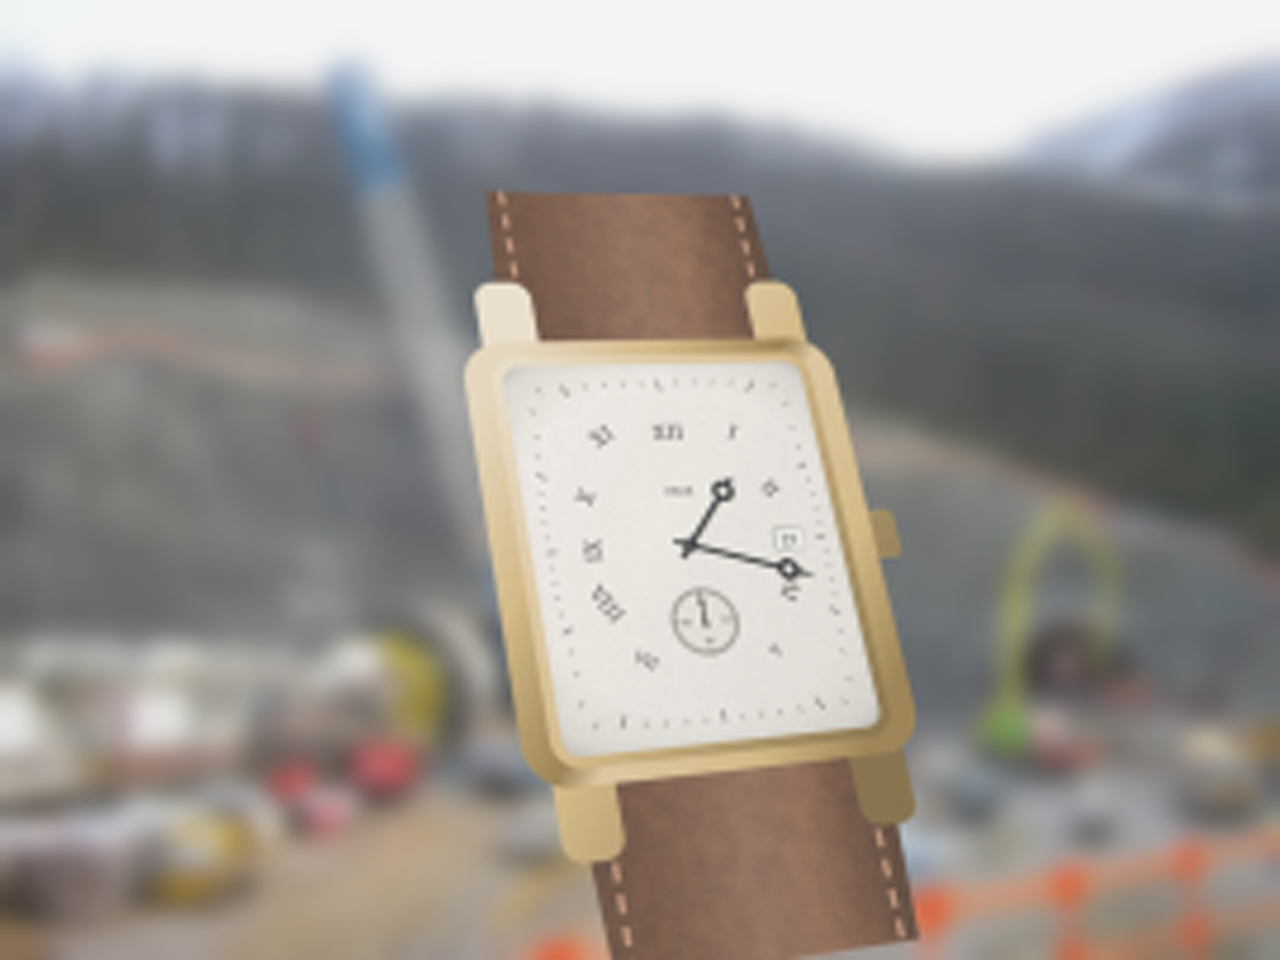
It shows 1:18
